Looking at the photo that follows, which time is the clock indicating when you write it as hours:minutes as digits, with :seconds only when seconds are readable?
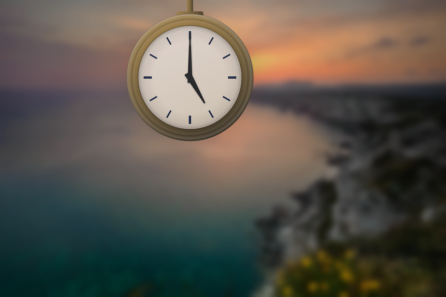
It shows 5:00
